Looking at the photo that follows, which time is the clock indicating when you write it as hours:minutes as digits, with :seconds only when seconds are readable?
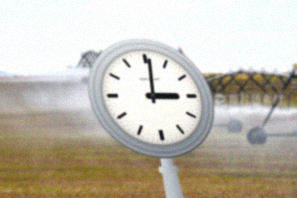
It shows 3:01
